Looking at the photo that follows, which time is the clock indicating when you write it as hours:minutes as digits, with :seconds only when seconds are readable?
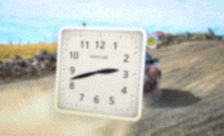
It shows 2:42
